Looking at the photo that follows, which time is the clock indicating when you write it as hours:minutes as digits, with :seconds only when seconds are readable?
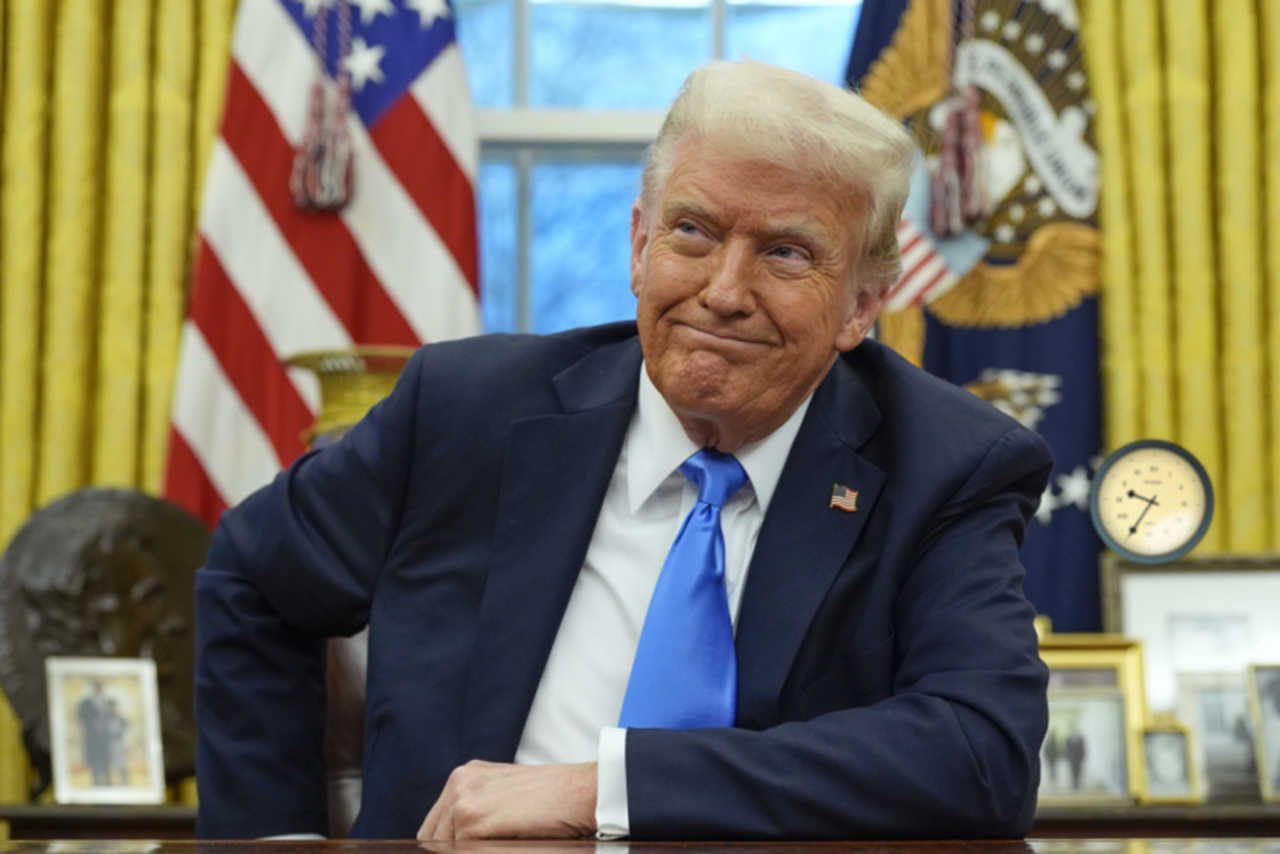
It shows 9:35
